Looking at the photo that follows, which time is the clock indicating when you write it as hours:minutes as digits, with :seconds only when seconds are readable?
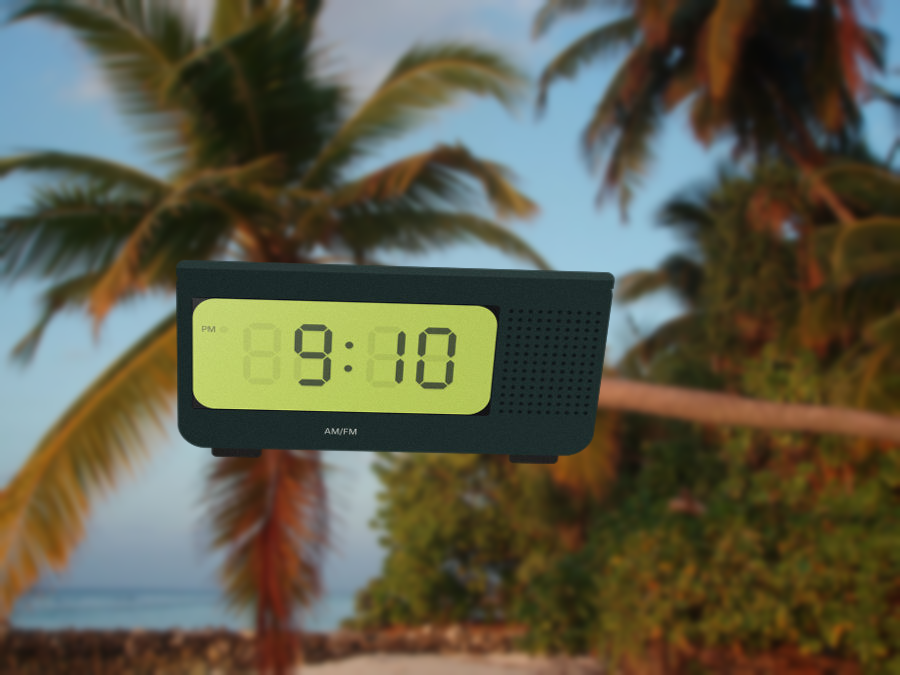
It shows 9:10
